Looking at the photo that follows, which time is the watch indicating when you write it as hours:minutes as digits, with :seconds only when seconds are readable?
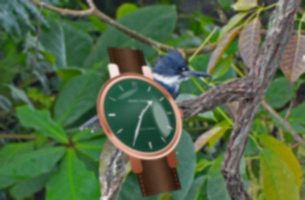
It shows 1:35
